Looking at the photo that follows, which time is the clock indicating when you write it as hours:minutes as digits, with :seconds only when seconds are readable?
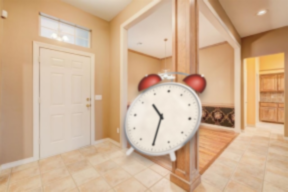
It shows 10:30
